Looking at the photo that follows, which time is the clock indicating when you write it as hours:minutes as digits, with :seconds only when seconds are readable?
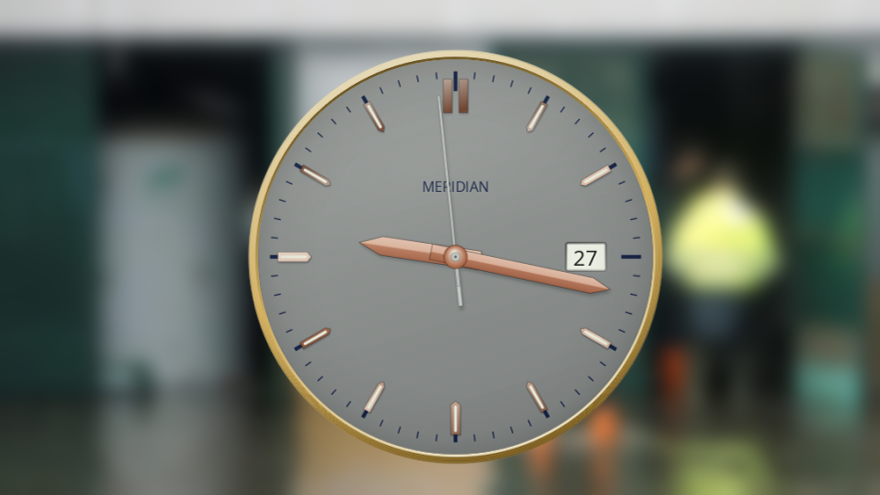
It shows 9:16:59
